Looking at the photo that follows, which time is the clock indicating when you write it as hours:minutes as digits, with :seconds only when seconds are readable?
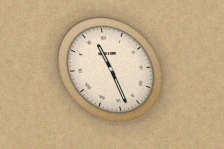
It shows 11:28
